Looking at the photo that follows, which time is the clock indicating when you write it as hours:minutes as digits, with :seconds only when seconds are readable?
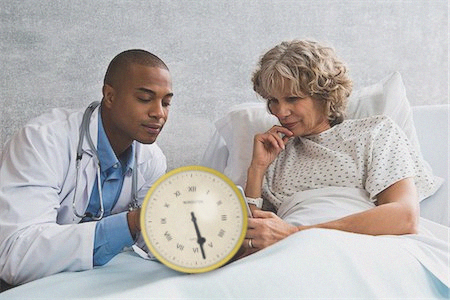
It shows 5:28
